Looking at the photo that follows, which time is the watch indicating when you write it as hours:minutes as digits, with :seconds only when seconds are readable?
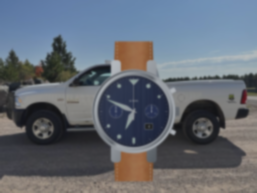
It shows 6:49
